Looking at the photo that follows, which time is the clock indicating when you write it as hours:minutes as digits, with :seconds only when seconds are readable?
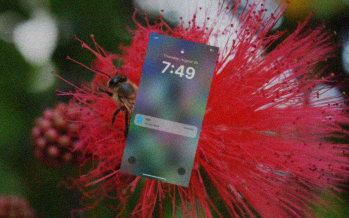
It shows 7:49
